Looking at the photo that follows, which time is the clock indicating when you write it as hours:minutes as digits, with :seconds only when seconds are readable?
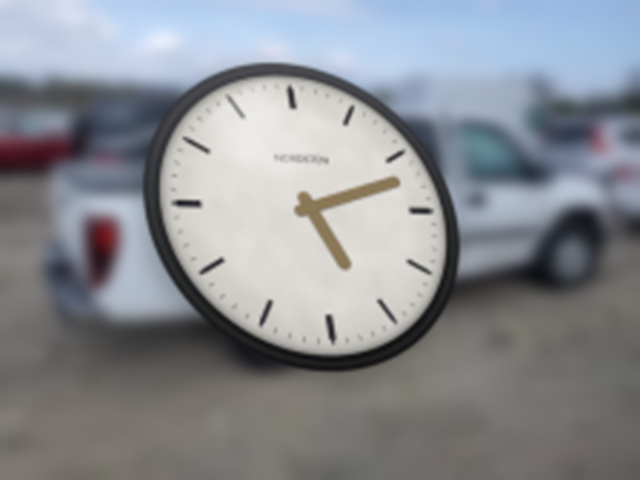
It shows 5:12
